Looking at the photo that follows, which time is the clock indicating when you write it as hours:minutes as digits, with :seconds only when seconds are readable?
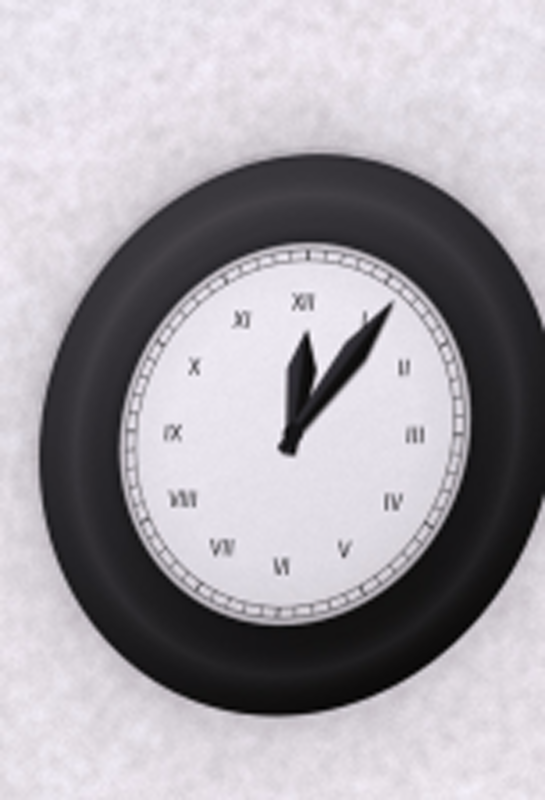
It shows 12:06
